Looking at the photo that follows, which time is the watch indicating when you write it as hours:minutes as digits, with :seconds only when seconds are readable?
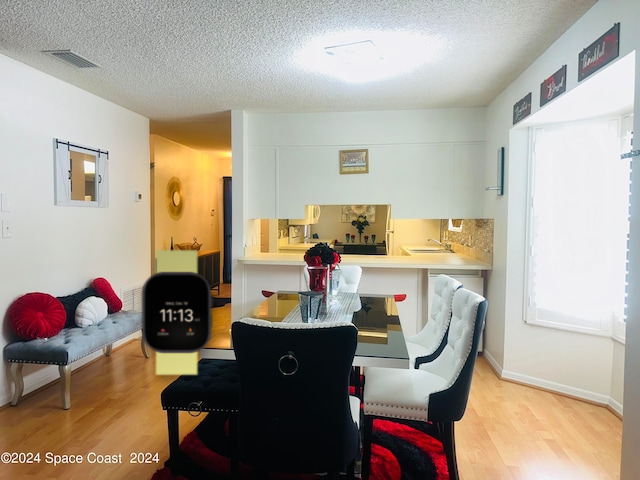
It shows 11:13
